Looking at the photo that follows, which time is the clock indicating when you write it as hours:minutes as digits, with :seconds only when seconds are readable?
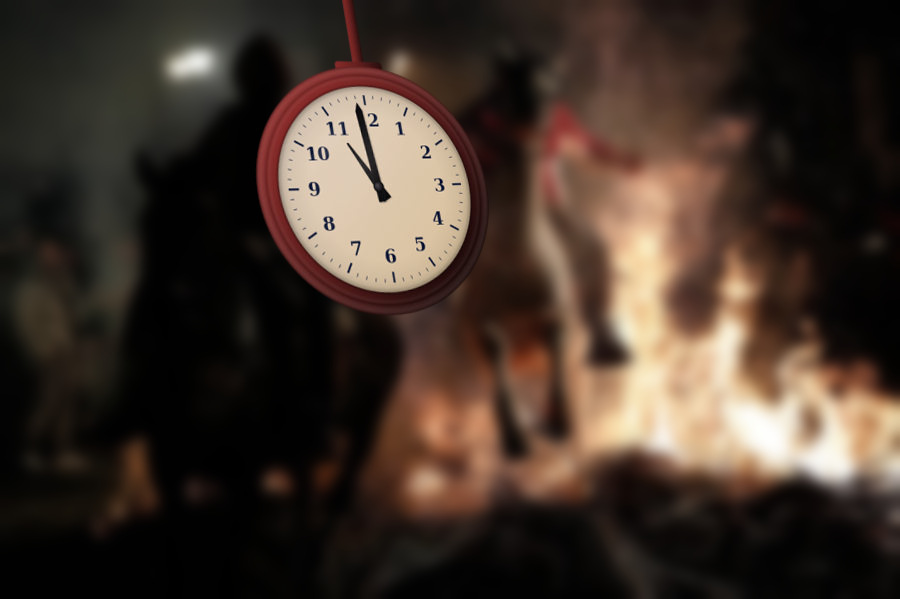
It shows 10:59
